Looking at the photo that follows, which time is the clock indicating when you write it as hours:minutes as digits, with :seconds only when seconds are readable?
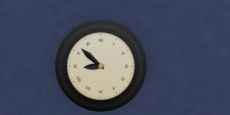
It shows 8:52
